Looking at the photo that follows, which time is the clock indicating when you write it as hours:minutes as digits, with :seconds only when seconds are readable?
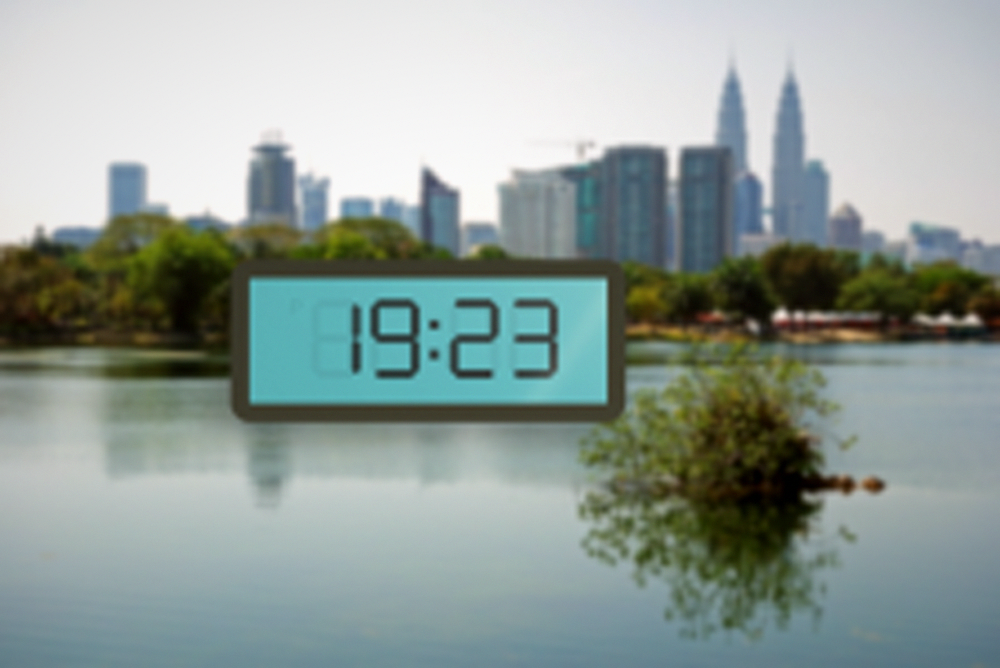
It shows 19:23
